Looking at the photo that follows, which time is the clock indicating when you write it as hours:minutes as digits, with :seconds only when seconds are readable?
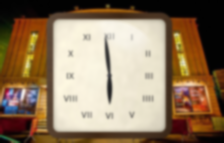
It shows 5:59
